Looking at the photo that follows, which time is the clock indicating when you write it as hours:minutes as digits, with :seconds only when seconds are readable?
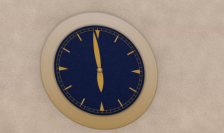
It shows 5:59
